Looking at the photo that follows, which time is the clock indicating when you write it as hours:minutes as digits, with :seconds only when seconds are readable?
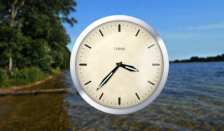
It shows 3:37
